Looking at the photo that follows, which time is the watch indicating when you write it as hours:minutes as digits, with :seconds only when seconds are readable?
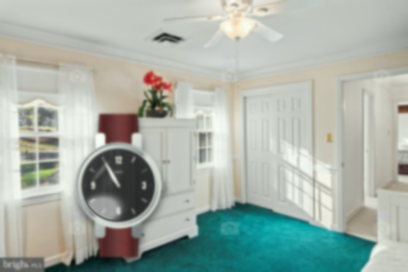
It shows 10:55
